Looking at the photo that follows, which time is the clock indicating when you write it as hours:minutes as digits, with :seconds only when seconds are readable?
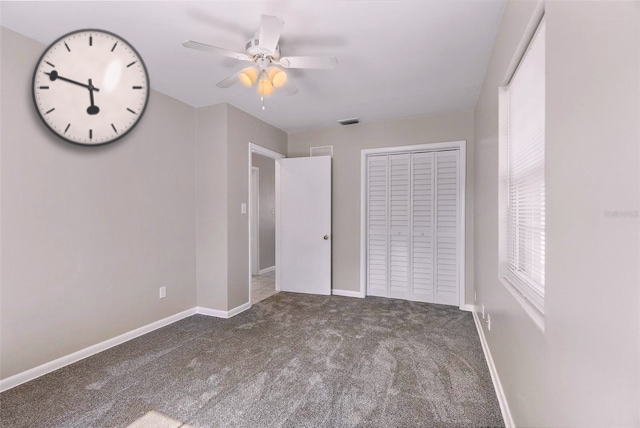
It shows 5:48
